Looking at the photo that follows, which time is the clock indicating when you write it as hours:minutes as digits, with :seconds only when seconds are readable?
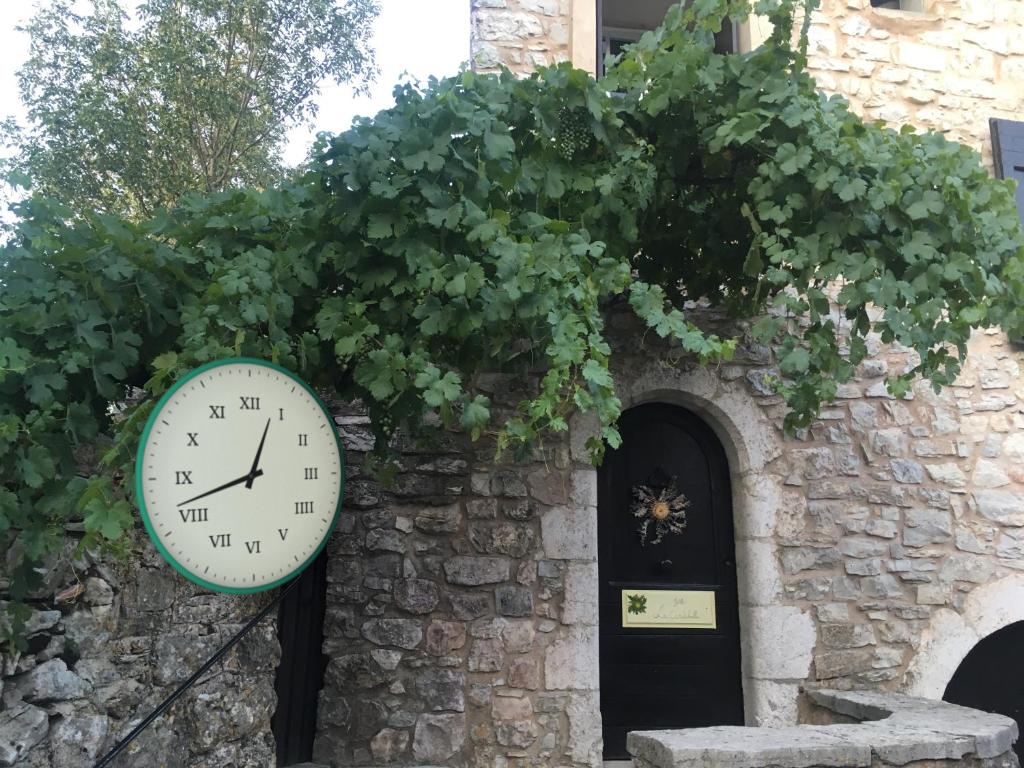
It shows 12:42
